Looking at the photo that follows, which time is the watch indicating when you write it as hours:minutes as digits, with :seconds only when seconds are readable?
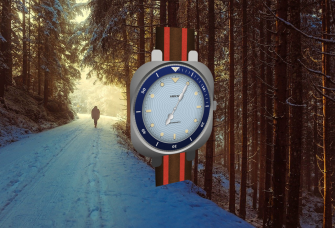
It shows 7:05
